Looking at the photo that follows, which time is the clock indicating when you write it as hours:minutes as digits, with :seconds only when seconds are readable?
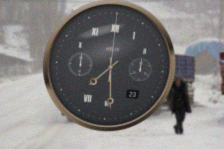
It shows 7:29
